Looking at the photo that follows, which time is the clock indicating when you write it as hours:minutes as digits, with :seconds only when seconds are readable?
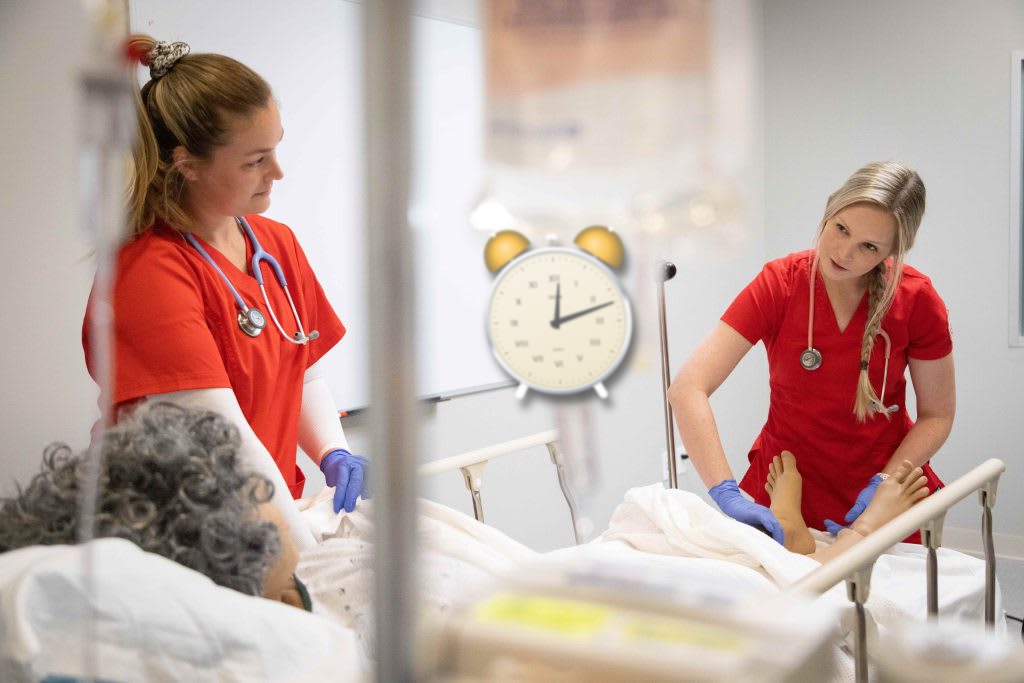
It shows 12:12
